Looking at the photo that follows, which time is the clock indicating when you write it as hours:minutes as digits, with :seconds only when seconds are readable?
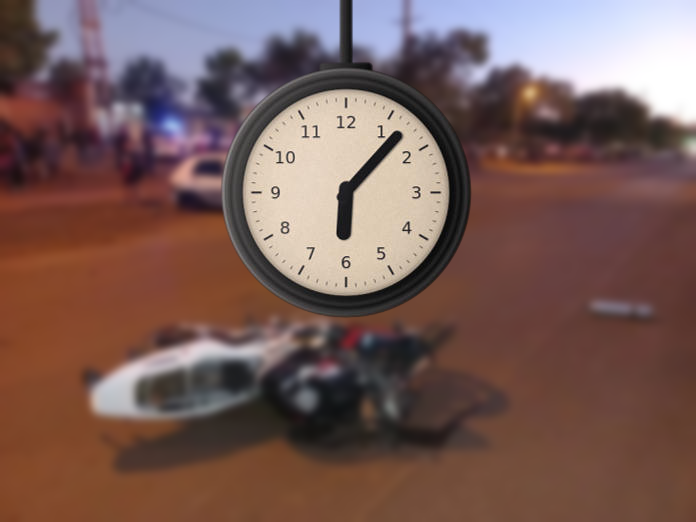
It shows 6:07
